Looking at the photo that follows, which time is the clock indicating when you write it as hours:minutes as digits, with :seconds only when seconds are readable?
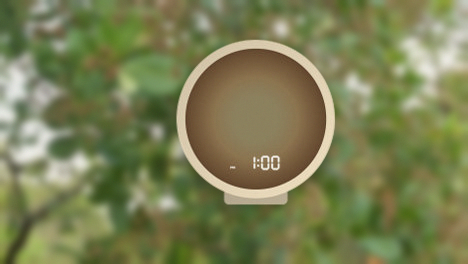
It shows 1:00
